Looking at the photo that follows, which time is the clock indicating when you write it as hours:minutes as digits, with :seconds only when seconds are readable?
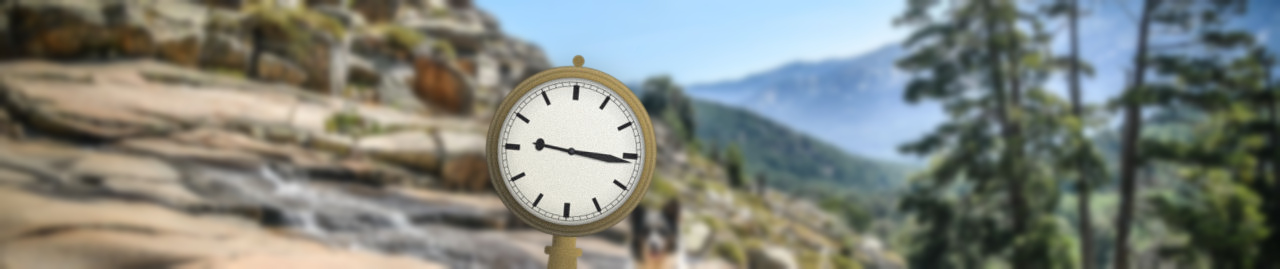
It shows 9:16
